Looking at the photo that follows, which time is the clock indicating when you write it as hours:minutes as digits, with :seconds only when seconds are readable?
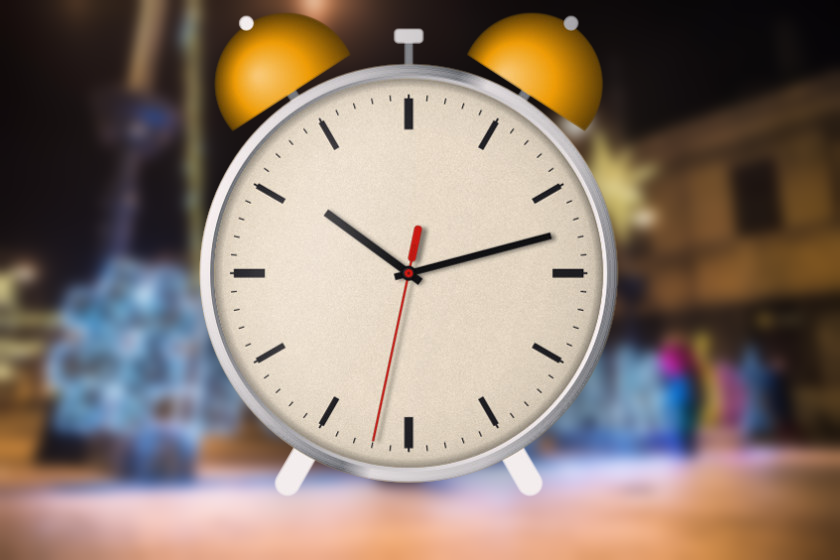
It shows 10:12:32
